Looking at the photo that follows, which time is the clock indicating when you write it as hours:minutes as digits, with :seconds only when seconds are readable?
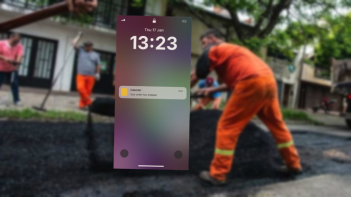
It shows 13:23
